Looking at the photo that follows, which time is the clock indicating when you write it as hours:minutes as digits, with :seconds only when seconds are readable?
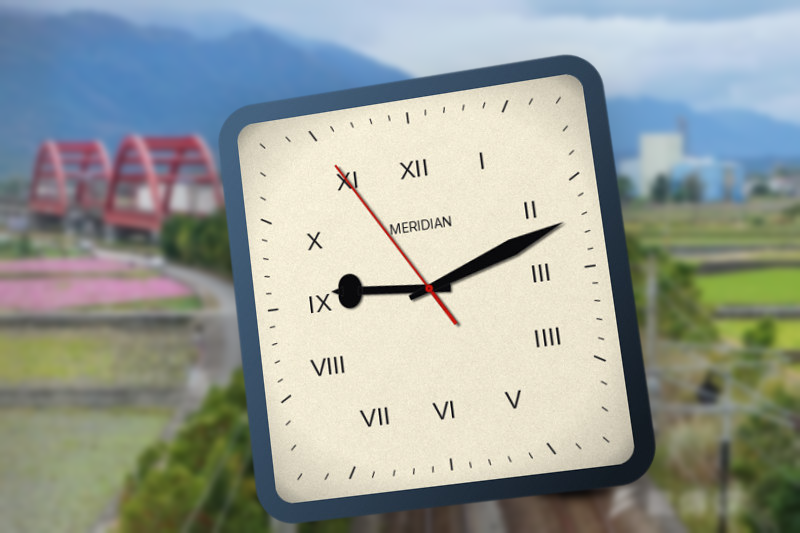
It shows 9:11:55
